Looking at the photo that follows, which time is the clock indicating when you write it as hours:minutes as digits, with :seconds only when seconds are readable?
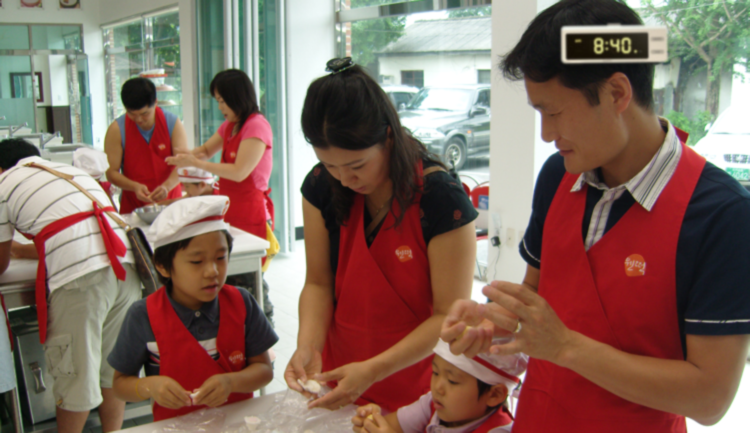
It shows 8:40
